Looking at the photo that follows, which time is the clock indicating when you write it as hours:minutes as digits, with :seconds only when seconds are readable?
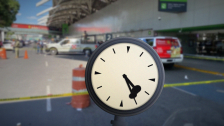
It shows 4:25
